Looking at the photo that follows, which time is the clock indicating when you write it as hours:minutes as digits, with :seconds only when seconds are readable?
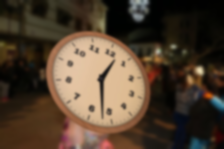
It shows 12:27
